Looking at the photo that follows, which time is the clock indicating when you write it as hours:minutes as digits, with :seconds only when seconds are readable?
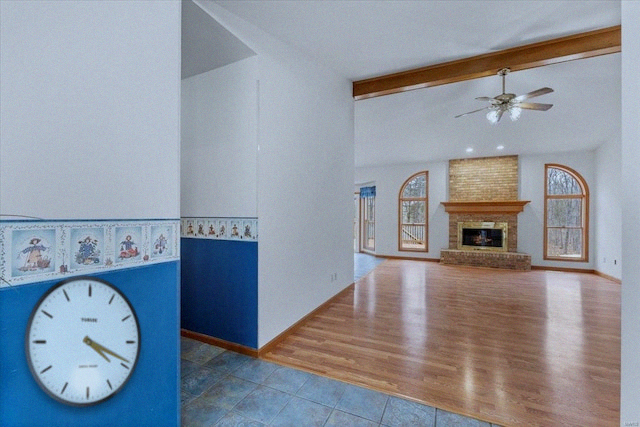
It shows 4:19
